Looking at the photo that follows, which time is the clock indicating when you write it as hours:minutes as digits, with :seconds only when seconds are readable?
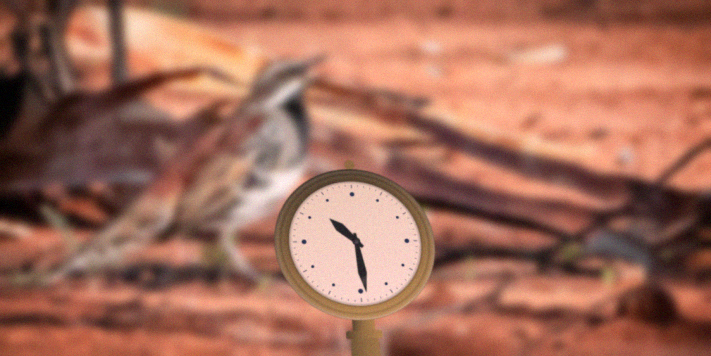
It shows 10:29
